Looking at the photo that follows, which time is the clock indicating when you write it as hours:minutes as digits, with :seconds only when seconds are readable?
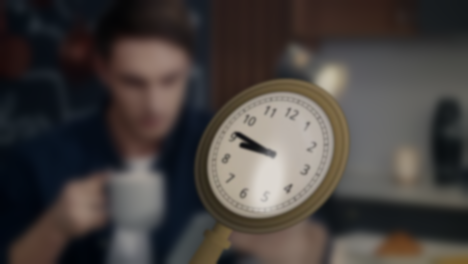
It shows 8:46
